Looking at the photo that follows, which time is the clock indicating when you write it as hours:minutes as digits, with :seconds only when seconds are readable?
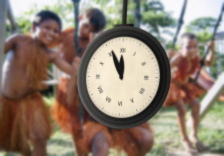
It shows 11:56
